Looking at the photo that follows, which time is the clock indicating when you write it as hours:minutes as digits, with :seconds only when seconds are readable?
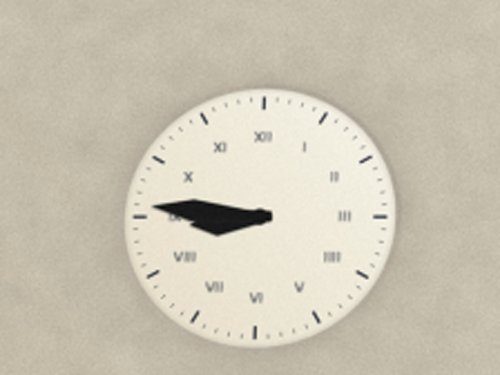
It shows 8:46
